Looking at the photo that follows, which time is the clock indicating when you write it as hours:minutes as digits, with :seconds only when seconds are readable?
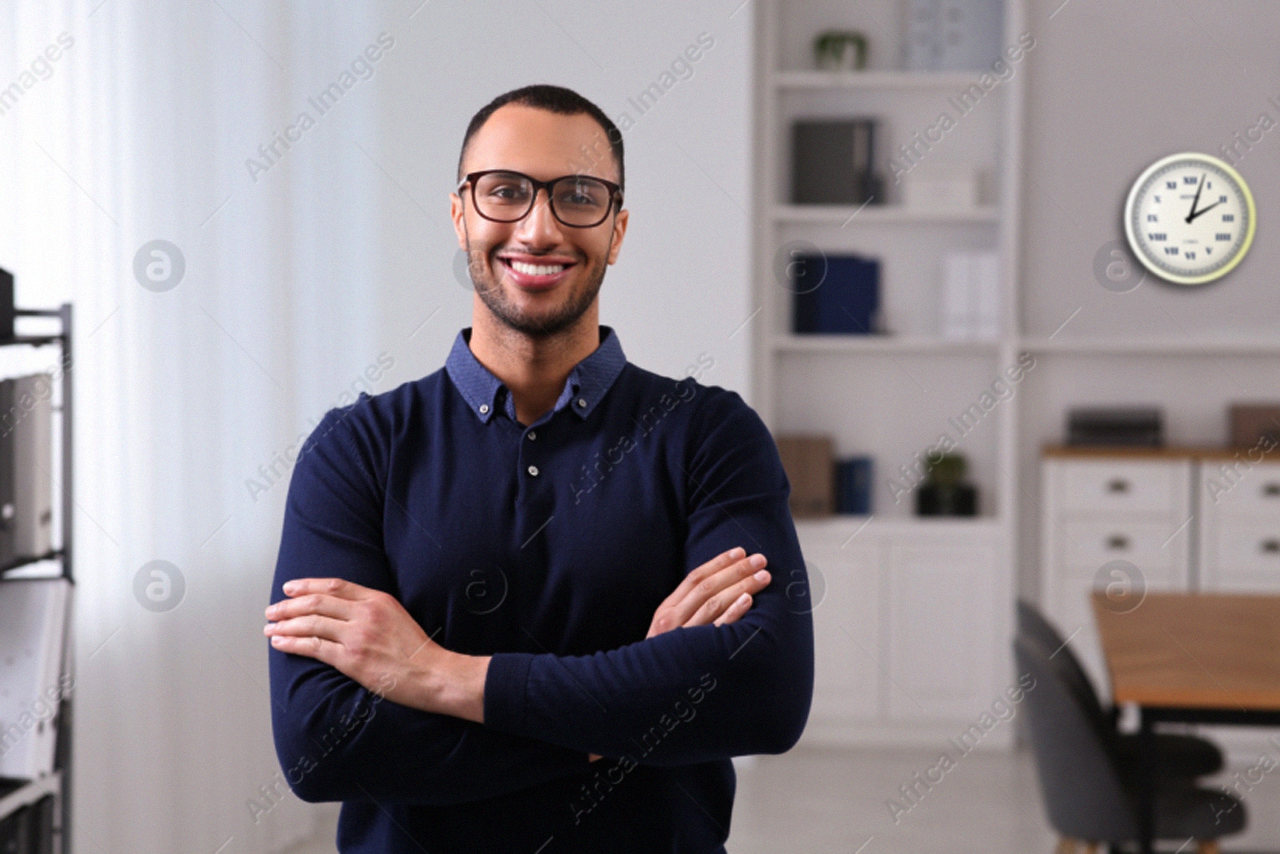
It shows 2:03
